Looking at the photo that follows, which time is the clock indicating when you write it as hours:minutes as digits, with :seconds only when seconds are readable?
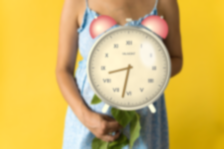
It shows 8:32
